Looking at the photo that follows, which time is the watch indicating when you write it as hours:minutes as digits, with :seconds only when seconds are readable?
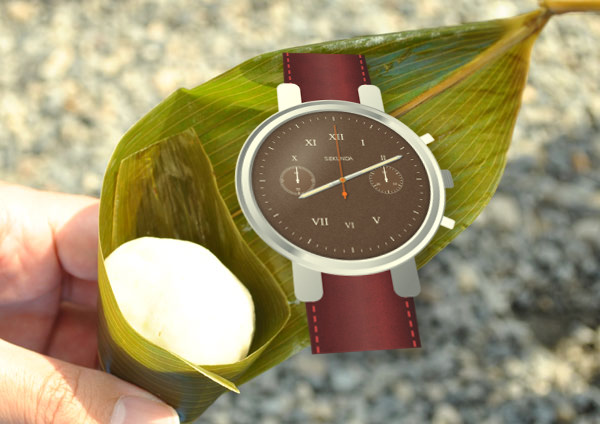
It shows 8:11
